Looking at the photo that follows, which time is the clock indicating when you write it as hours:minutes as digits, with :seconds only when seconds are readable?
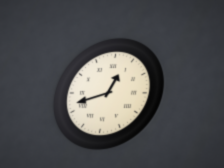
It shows 12:42
